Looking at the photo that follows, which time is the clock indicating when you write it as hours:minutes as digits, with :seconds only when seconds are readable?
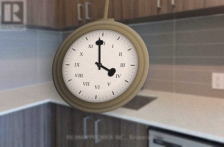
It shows 3:59
